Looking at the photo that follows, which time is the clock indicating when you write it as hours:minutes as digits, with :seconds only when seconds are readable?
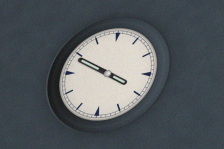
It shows 3:49
